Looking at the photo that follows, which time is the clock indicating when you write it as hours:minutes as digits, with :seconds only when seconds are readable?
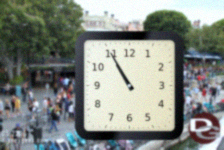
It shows 10:55
